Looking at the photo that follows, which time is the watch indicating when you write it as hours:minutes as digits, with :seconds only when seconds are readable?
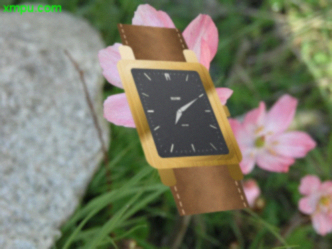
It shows 7:10
